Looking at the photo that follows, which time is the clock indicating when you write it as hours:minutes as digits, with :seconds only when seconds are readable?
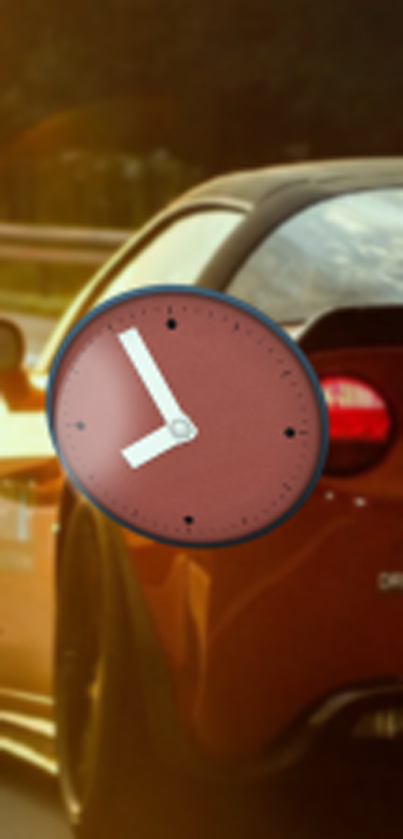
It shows 7:56
